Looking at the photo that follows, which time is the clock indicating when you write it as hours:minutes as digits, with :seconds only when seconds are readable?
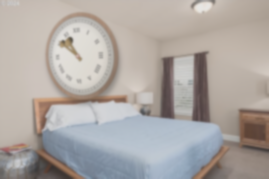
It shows 10:51
